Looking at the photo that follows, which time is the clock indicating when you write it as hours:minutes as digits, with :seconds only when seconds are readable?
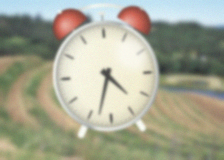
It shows 4:33
